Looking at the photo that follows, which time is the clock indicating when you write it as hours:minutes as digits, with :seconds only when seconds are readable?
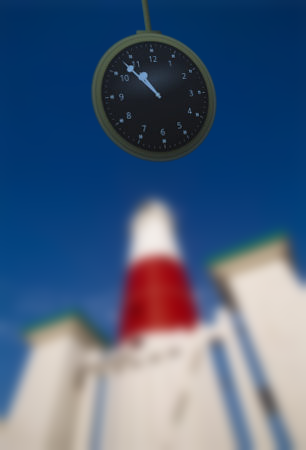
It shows 10:53
